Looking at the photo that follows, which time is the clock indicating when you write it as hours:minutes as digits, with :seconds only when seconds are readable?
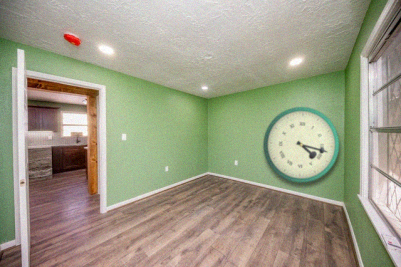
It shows 4:17
